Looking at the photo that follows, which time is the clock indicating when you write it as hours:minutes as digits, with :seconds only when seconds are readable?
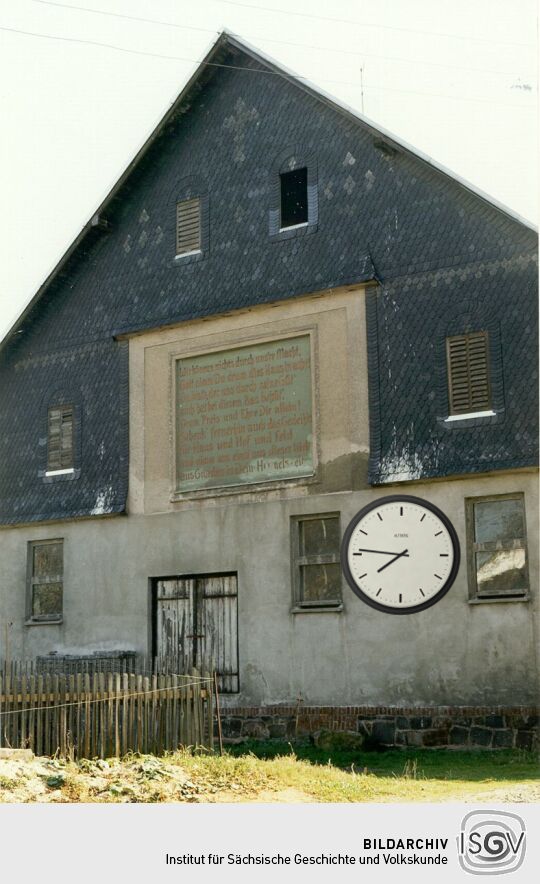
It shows 7:46
